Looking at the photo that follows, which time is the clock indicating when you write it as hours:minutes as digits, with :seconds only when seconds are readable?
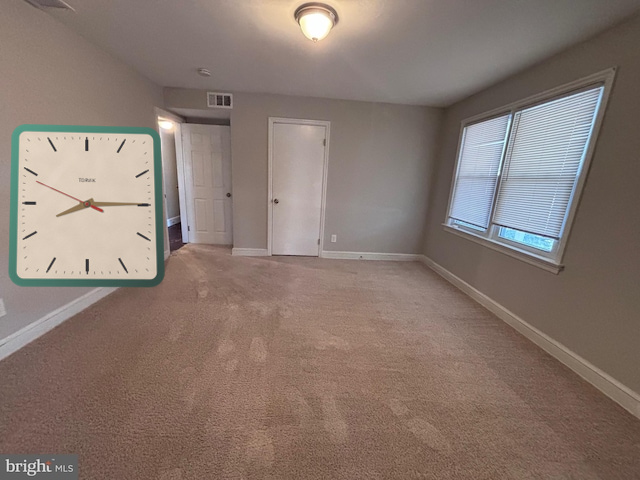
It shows 8:14:49
